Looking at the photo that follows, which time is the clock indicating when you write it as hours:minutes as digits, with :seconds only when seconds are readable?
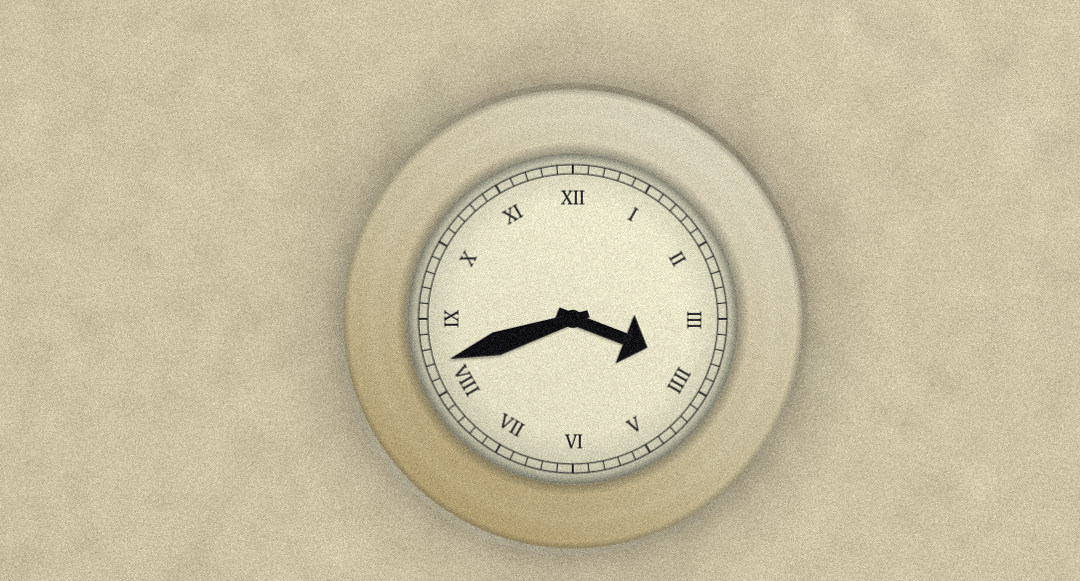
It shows 3:42
